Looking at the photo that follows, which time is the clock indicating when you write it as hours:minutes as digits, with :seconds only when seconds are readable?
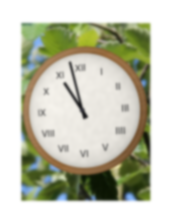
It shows 10:58
